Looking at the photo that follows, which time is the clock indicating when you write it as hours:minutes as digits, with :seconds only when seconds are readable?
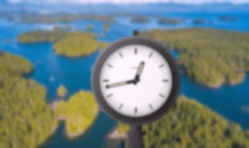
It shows 12:43
